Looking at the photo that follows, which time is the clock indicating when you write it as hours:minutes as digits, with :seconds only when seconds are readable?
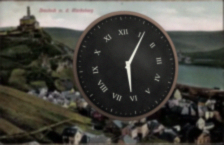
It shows 6:06
